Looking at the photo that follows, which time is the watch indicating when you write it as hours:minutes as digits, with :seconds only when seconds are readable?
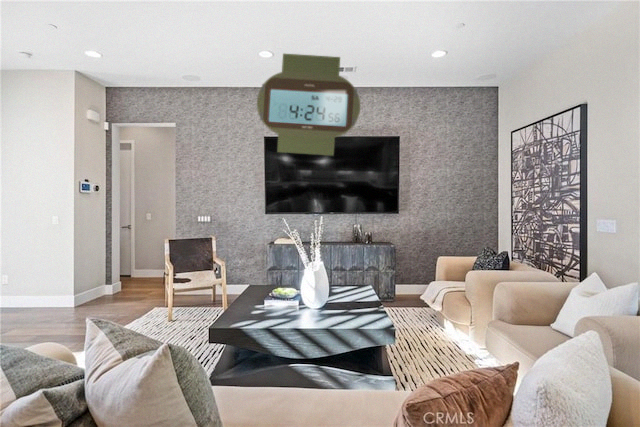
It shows 4:24
